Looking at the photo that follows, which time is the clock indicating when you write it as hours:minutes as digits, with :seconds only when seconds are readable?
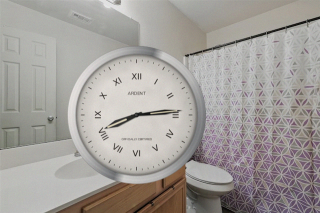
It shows 8:14
